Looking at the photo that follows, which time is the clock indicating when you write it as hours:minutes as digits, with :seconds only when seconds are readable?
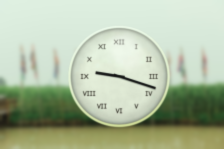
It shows 9:18
